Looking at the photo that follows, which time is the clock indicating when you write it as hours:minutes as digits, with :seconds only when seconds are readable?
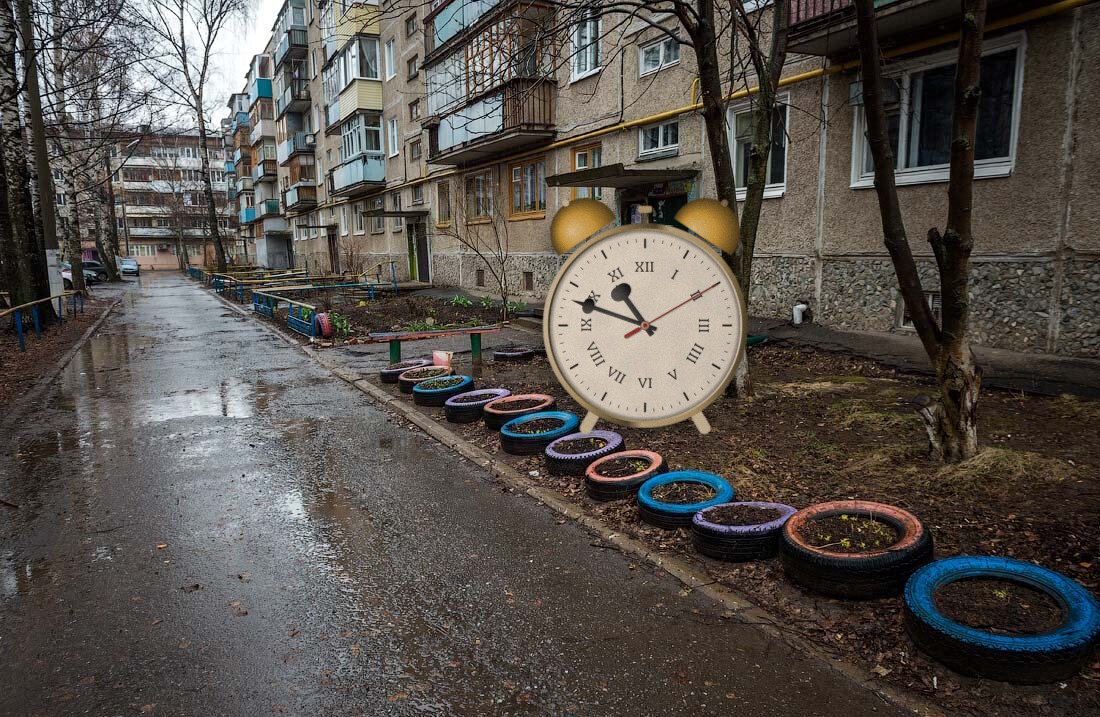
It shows 10:48:10
